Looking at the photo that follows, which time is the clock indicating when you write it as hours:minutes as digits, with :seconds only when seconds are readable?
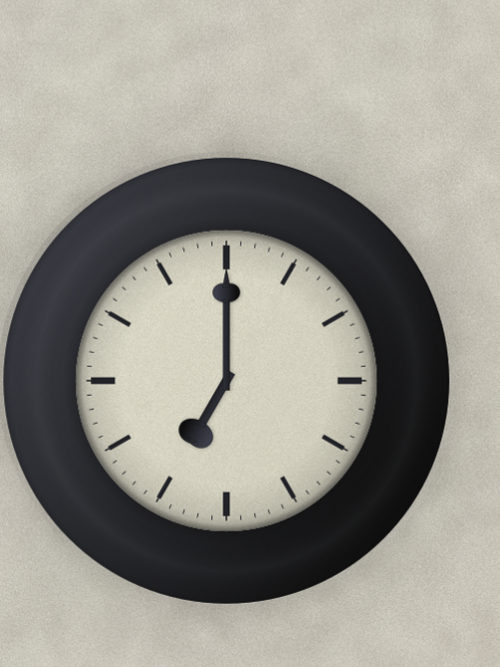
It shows 7:00
